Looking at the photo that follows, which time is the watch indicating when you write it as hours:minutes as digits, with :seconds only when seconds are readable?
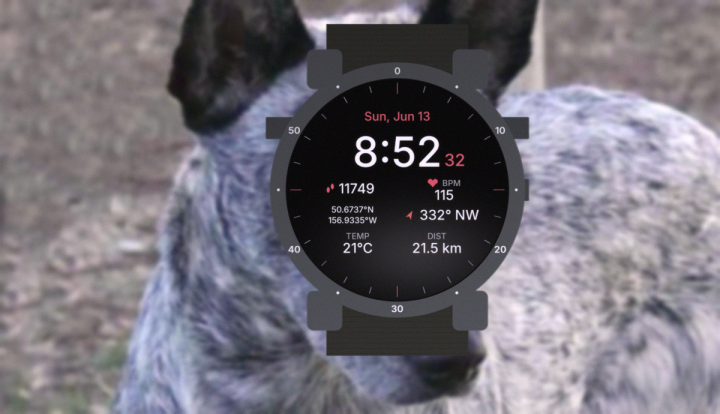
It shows 8:52:32
